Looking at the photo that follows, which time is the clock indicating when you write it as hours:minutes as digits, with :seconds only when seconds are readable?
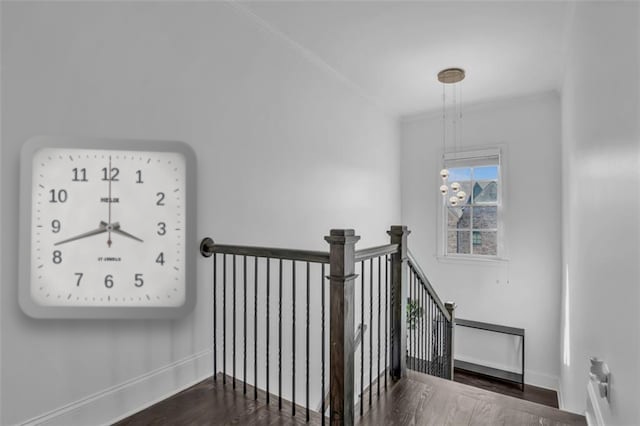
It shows 3:42:00
